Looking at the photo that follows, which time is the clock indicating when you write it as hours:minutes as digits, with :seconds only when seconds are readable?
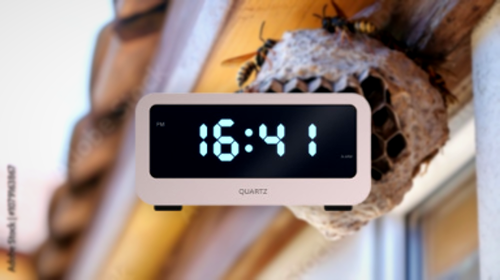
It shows 16:41
